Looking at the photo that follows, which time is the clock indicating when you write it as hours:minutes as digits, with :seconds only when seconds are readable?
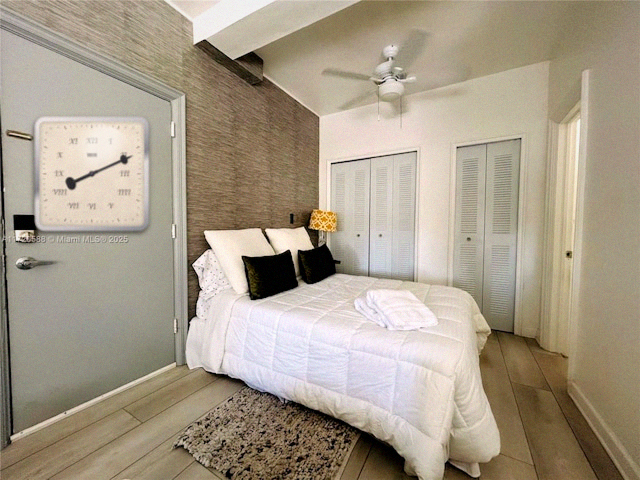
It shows 8:11
